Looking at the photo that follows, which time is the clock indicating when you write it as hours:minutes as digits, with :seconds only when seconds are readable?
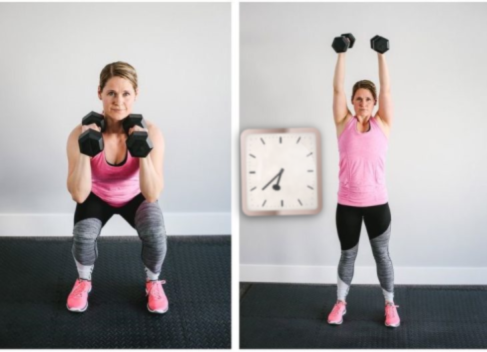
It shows 6:38
